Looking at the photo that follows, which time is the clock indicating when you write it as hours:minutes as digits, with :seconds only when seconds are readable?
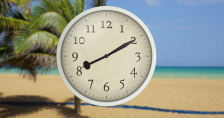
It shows 8:10
